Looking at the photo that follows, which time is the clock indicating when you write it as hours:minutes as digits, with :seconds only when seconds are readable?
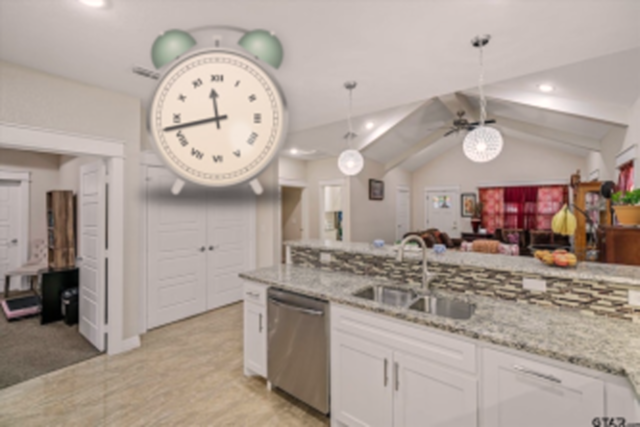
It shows 11:43
